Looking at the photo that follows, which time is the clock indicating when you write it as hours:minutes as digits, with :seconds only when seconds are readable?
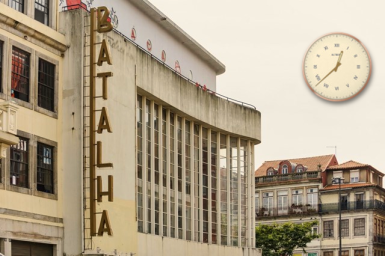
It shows 12:38
